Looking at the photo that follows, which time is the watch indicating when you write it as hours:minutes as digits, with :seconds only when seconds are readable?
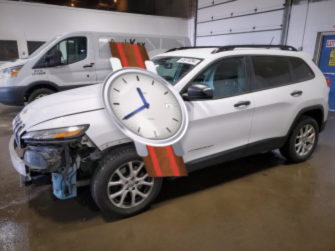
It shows 11:40
